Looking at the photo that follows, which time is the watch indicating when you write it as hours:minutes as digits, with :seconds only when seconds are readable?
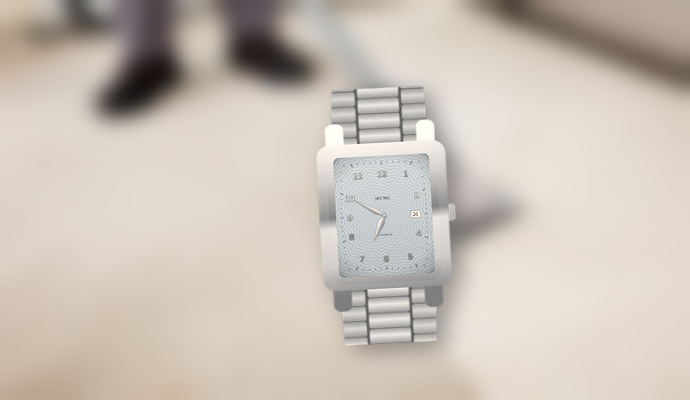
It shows 6:50
